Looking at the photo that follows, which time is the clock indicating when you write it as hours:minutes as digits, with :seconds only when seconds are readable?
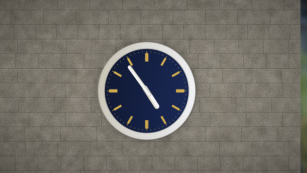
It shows 4:54
